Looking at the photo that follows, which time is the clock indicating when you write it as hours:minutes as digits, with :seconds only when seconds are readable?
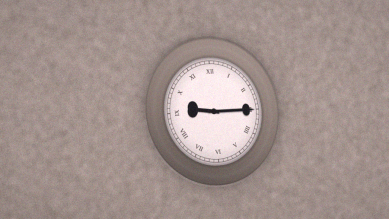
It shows 9:15
